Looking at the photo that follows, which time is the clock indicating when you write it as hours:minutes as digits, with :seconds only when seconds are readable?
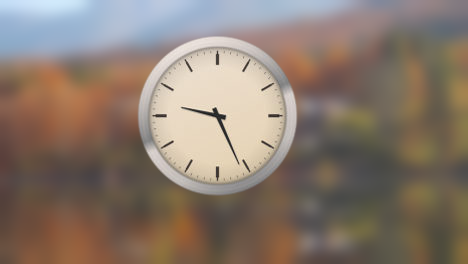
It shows 9:26
